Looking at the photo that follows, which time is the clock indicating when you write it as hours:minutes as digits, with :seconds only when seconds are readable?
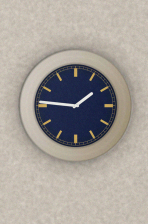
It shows 1:46
